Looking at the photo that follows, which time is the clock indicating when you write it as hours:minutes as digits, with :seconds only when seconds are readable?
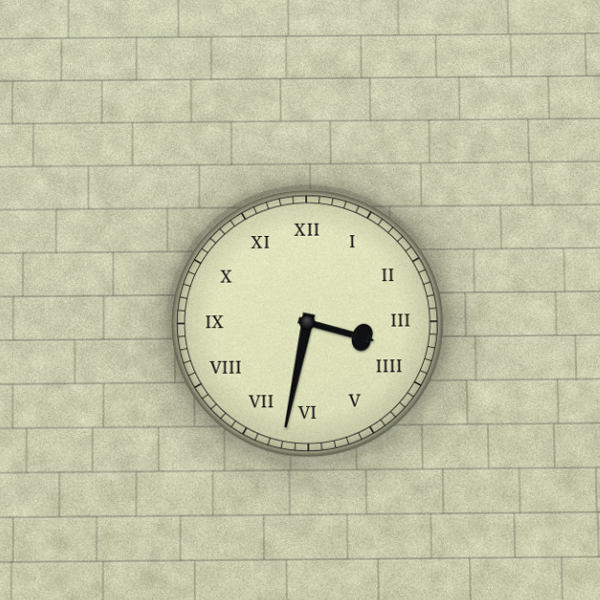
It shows 3:32
